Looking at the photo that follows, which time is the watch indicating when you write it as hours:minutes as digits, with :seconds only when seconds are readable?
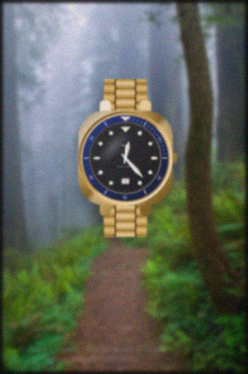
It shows 12:23
